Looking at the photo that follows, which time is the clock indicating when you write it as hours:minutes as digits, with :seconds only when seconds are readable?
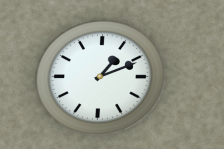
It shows 1:11
